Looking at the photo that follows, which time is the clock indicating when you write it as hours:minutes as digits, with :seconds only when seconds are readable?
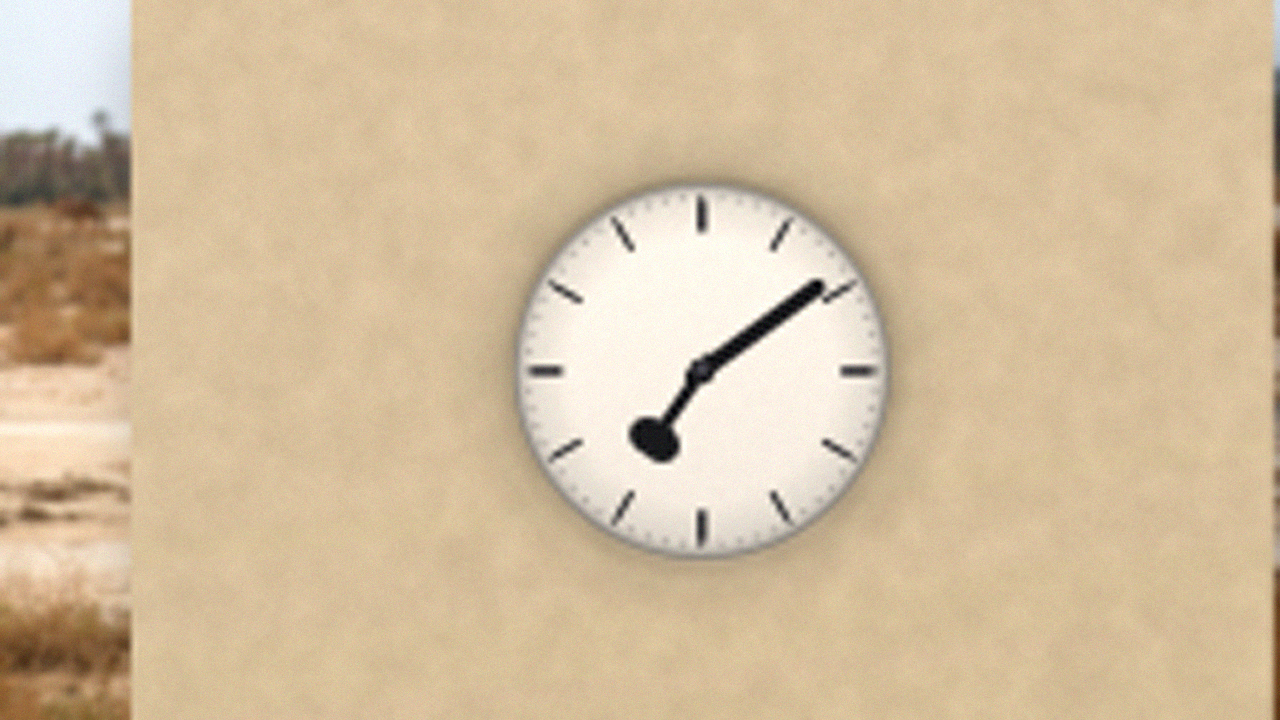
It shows 7:09
